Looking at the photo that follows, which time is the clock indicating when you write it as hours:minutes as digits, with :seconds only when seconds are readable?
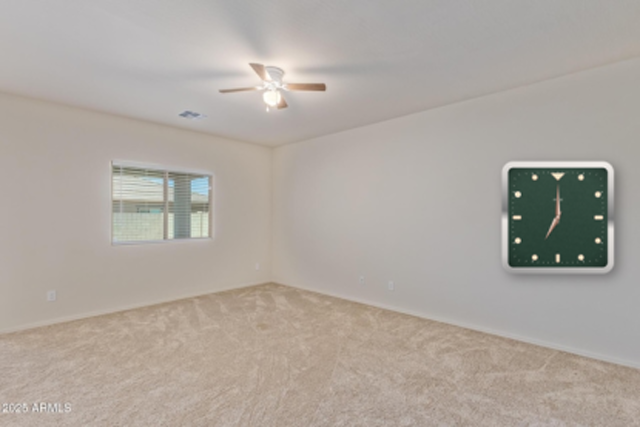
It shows 7:00
